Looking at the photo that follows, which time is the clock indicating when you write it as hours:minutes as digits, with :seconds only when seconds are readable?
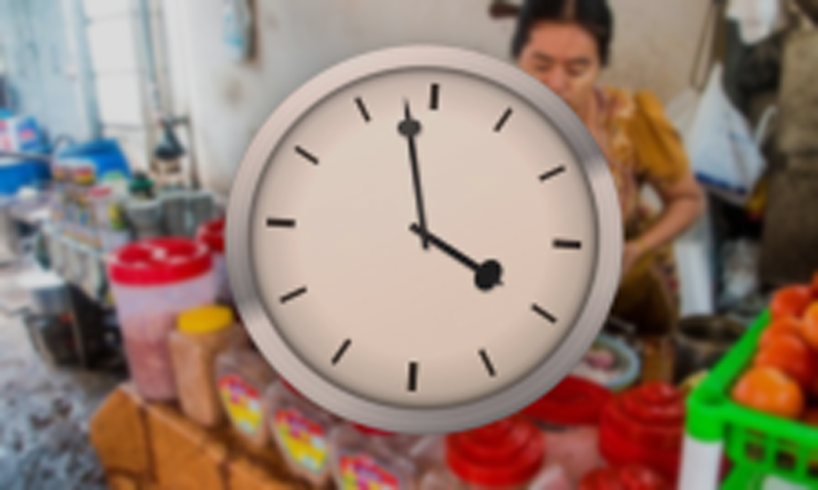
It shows 3:58
